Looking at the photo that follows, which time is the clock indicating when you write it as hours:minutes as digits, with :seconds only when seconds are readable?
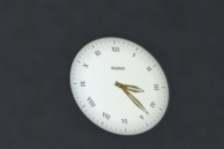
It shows 3:23
